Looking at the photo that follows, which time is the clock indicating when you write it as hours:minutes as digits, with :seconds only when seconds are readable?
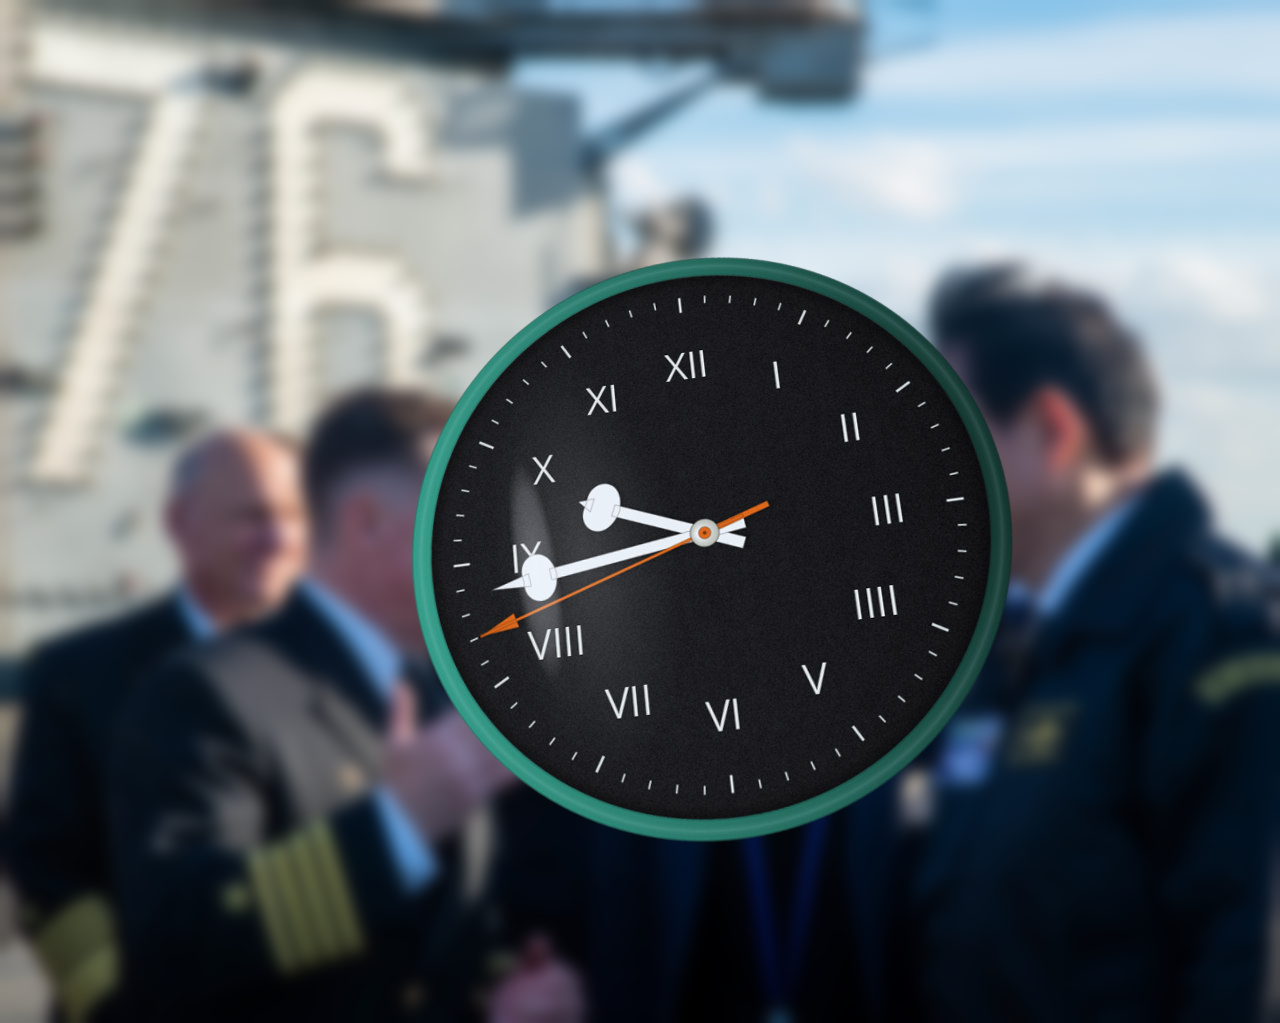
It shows 9:43:42
